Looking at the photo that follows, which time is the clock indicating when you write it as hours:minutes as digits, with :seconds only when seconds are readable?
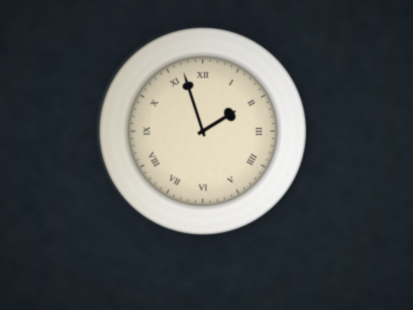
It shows 1:57
